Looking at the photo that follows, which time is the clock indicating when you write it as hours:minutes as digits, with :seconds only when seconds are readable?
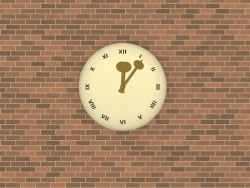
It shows 12:06
